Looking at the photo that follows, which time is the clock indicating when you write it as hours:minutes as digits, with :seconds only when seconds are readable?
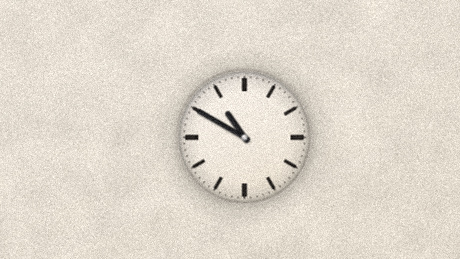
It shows 10:50
